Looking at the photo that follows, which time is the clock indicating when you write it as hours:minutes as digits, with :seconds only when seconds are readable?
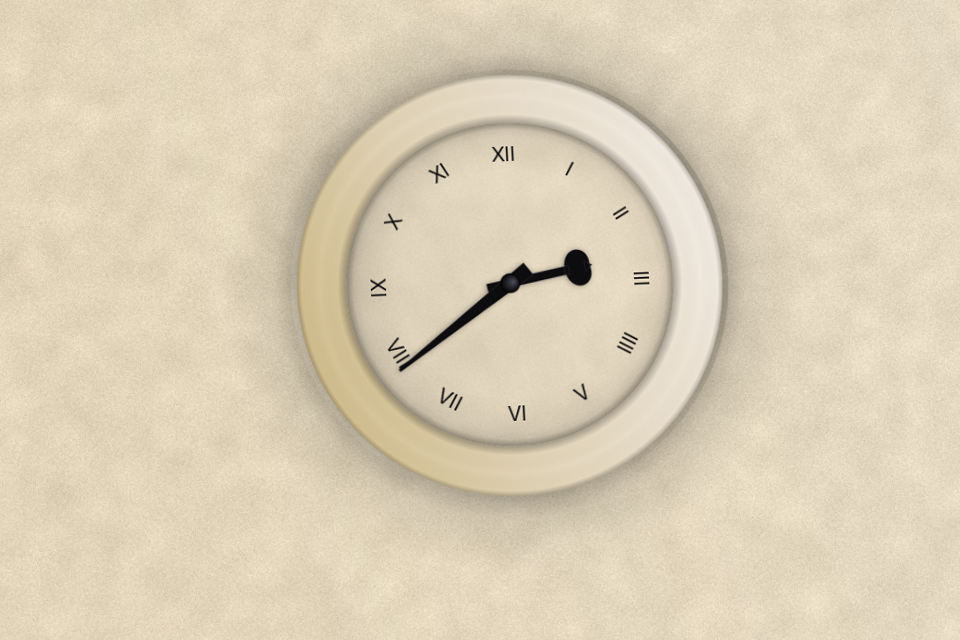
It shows 2:39
